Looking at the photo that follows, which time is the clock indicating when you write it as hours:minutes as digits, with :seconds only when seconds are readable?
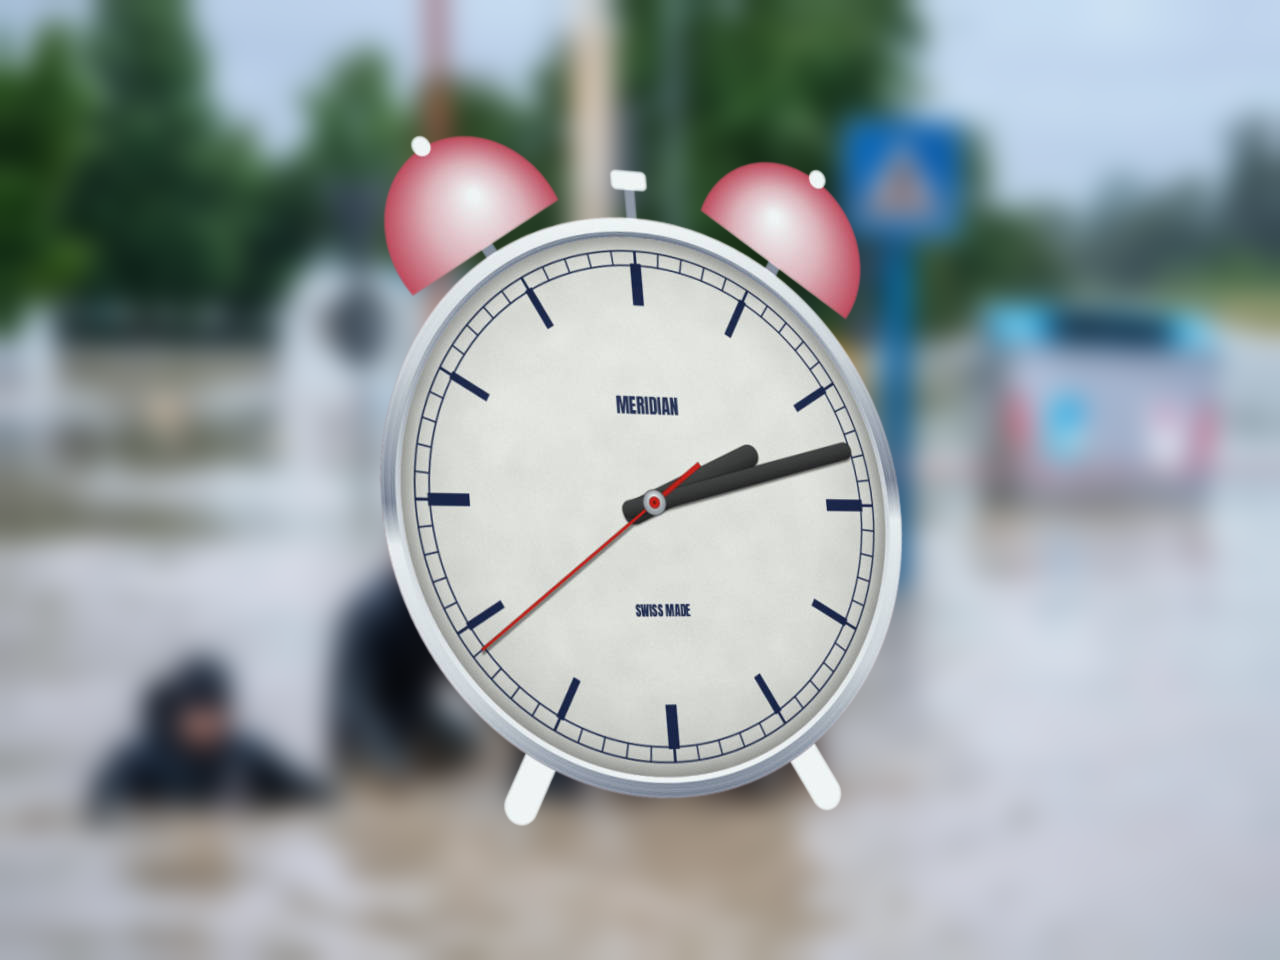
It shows 2:12:39
